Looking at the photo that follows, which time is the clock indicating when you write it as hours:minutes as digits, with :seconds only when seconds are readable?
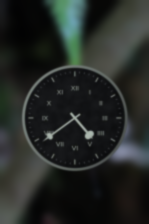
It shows 4:39
